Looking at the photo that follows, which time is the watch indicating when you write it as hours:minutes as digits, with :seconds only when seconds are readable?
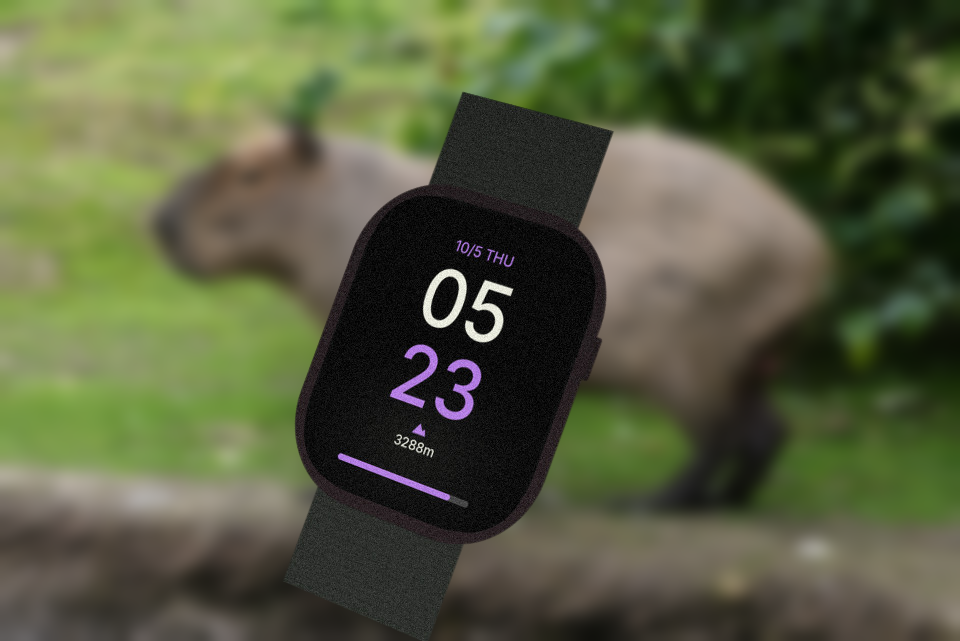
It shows 5:23
